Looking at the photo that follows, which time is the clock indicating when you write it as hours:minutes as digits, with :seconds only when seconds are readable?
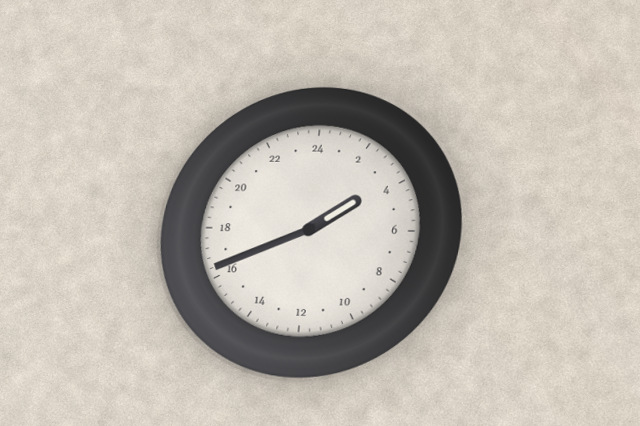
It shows 3:41
